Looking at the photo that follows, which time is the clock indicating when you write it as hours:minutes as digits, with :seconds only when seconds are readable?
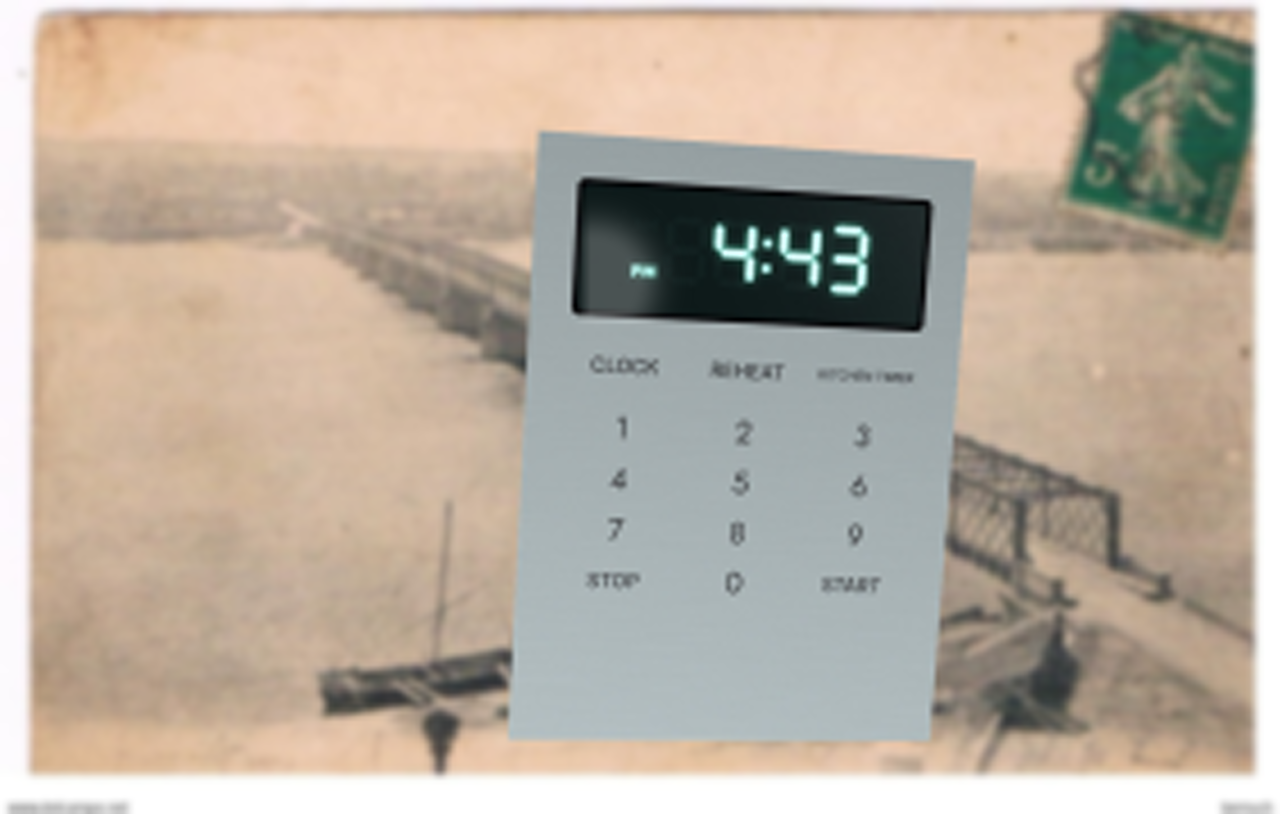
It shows 4:43
